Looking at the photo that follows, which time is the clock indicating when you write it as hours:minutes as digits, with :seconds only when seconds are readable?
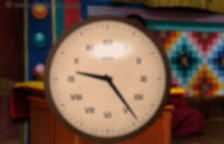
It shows 9:24
